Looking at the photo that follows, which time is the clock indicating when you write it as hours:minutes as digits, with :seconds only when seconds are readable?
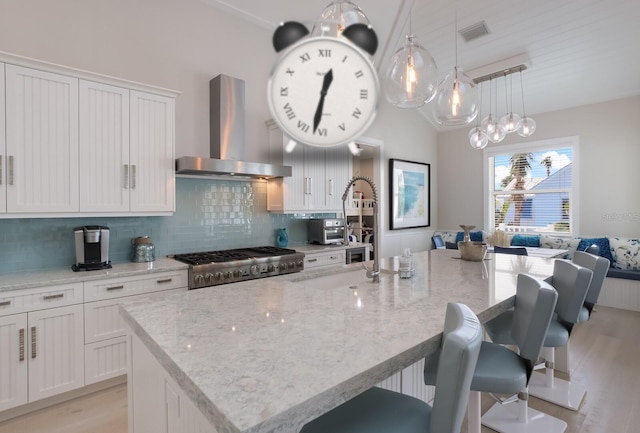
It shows 12:32
